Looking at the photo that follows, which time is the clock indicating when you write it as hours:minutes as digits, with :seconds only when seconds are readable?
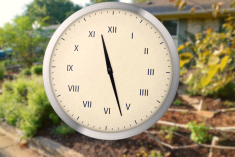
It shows 11:27
